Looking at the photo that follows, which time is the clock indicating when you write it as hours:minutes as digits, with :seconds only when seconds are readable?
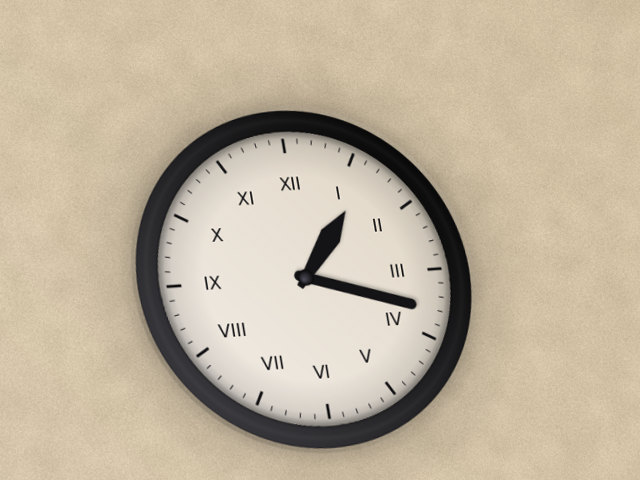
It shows 1:18
